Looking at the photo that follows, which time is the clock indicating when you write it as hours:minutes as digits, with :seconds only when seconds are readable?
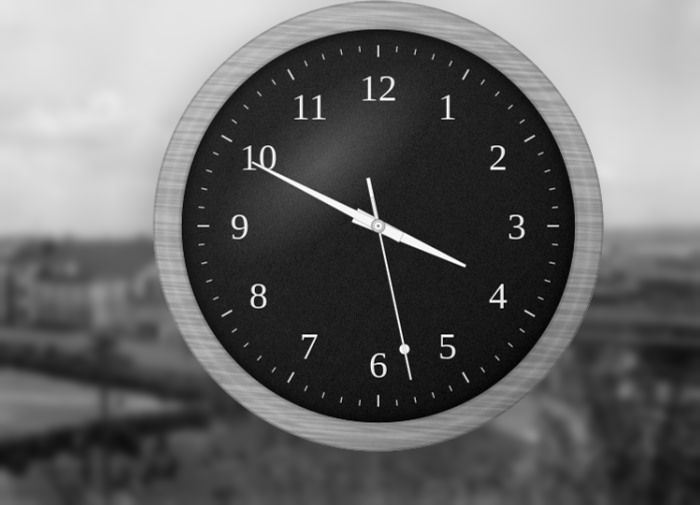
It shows 3:49:28
